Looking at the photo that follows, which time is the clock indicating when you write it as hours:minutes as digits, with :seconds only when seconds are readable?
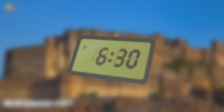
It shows 6:30
